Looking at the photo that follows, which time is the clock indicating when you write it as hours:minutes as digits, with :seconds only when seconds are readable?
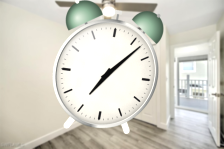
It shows 7:07
